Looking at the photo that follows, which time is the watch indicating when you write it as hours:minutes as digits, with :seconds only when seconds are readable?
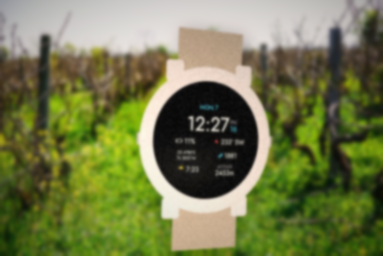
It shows 12:27
